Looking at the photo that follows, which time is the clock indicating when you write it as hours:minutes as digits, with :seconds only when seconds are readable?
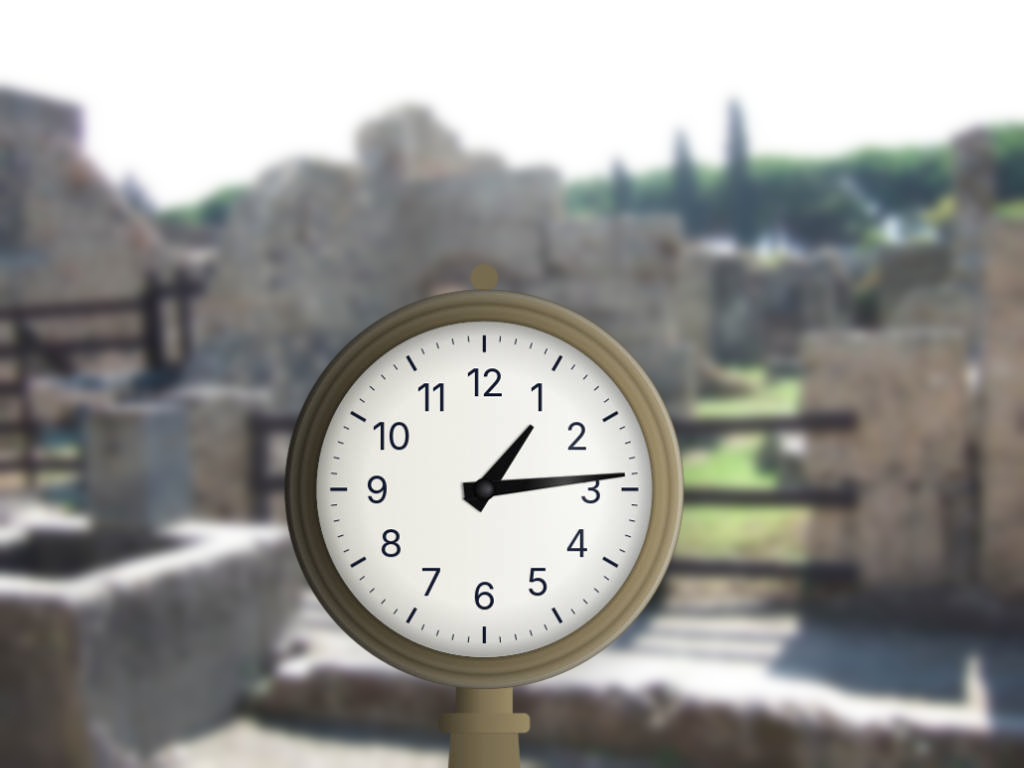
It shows 1:14
